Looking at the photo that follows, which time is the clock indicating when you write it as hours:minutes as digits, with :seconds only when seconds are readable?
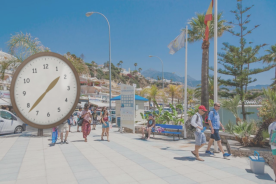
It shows 1:38
